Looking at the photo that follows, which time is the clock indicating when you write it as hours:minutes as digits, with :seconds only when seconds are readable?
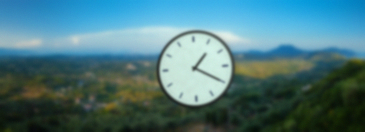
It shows 1:20
